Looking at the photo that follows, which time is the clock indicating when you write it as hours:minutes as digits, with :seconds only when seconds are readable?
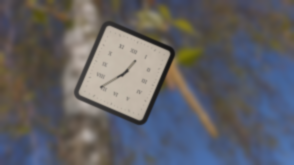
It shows 12:36
